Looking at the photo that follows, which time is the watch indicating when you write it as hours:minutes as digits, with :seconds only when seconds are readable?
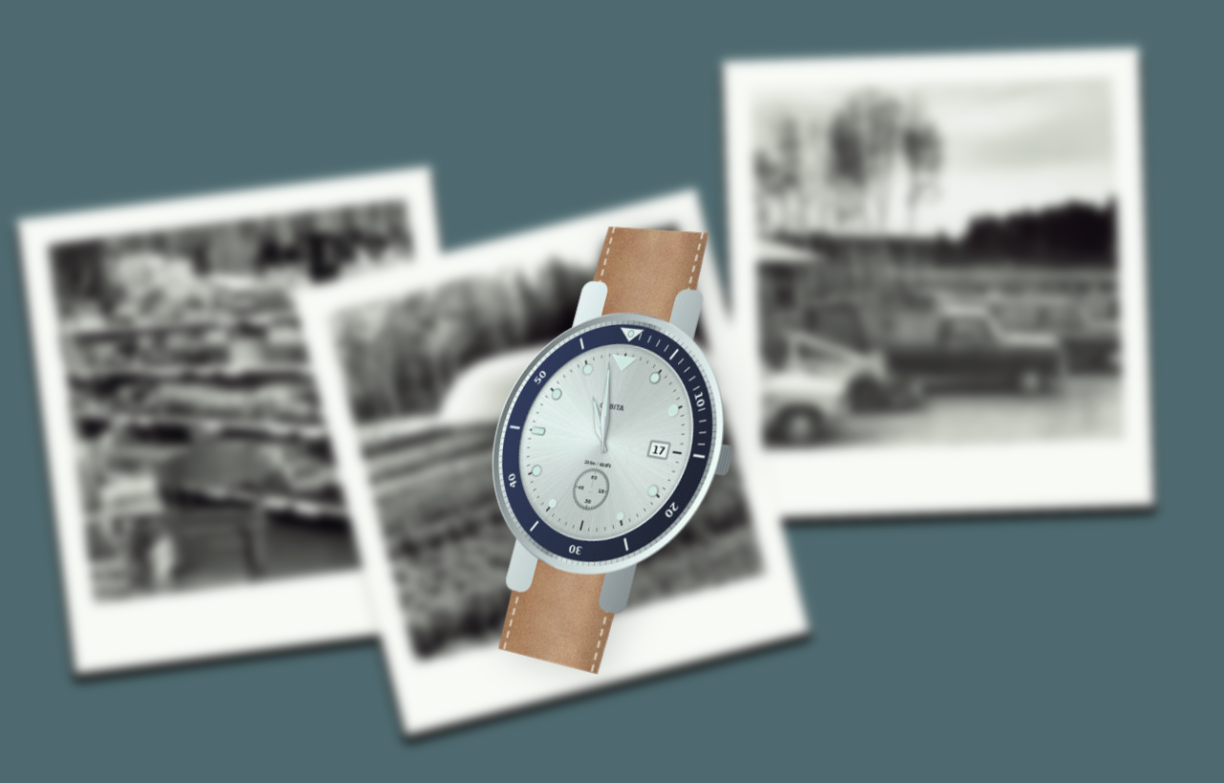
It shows 10:58
